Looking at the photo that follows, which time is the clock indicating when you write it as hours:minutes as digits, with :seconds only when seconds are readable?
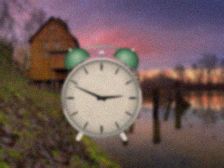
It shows 2:49
